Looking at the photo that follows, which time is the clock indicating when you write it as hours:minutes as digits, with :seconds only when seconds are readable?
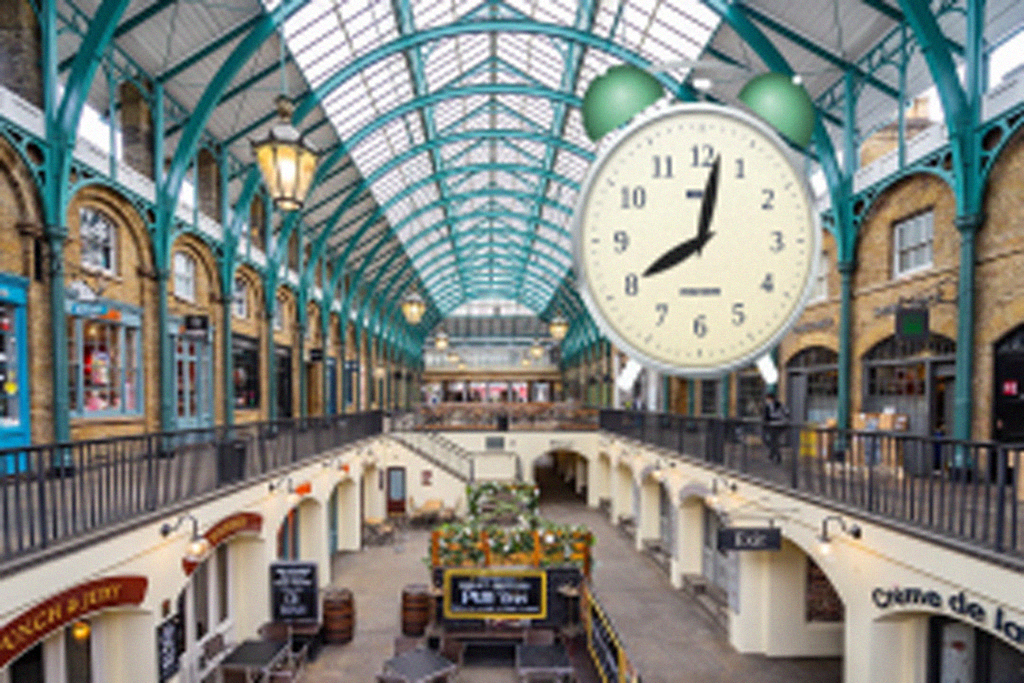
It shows 8:02
